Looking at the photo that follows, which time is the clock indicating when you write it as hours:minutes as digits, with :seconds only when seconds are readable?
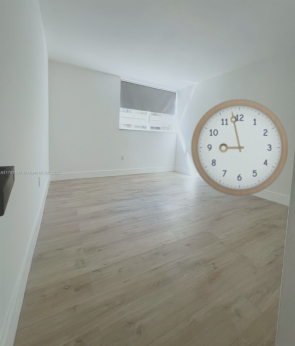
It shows 8:58
